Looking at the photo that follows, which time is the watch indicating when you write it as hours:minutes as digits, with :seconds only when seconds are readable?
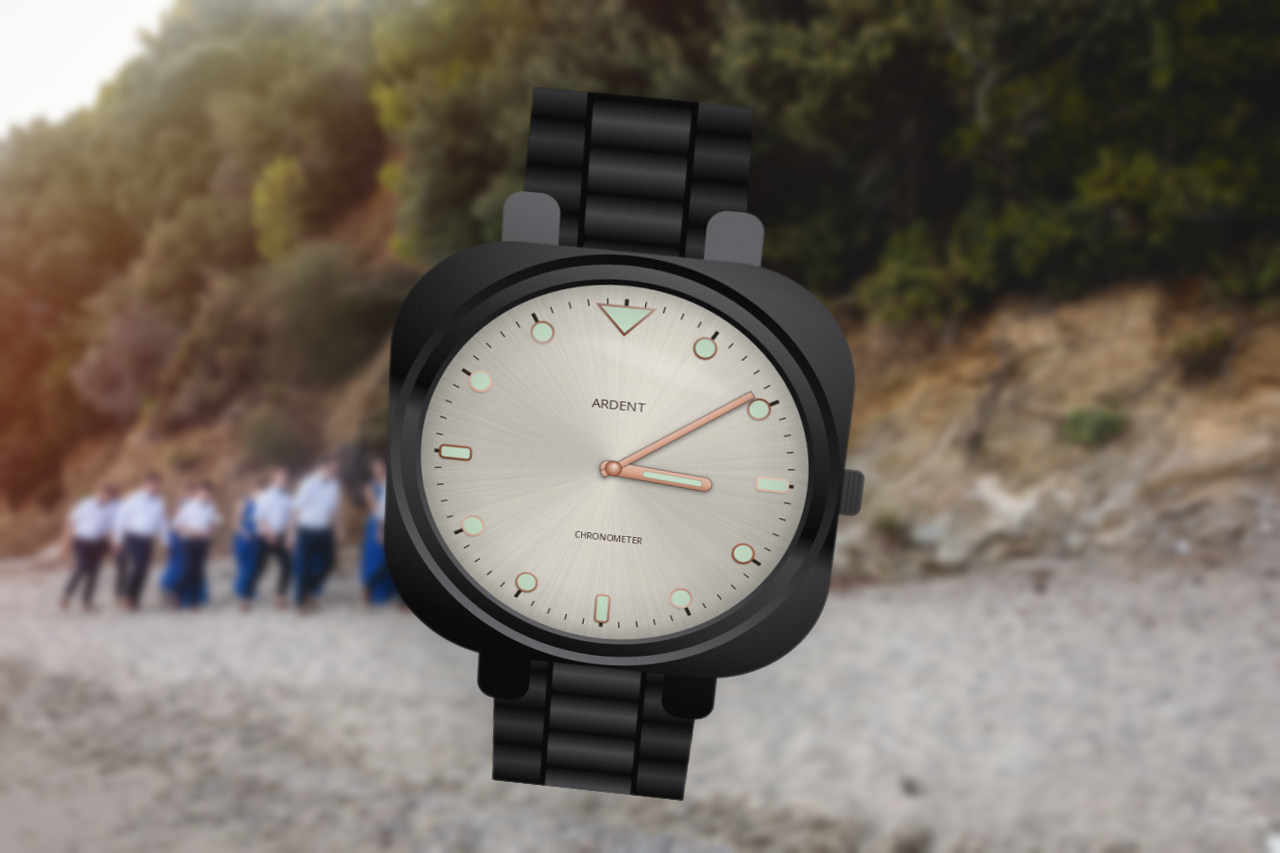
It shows 3:09
